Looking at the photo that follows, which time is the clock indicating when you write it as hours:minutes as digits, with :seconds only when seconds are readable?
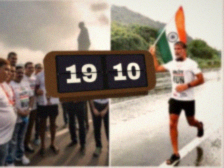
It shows 19:10
